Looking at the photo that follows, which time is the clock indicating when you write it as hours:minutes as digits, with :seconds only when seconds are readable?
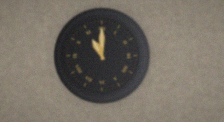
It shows 11:00
